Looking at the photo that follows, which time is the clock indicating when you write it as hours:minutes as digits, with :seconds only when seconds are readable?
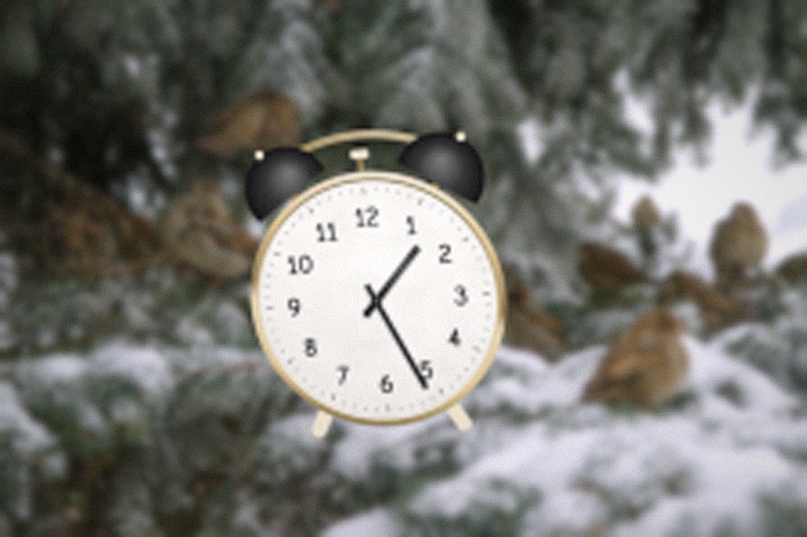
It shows 1:26
